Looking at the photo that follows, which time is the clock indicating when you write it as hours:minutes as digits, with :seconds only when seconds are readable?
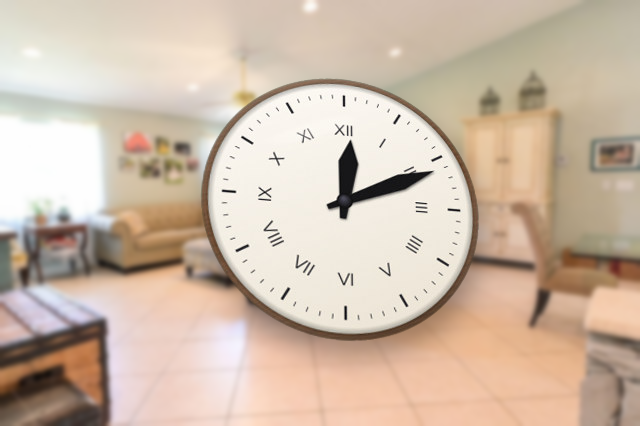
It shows 12:11
